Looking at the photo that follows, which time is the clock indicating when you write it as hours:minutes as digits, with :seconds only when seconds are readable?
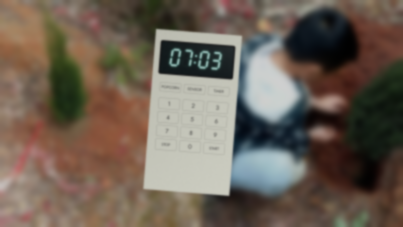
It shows 7:03
